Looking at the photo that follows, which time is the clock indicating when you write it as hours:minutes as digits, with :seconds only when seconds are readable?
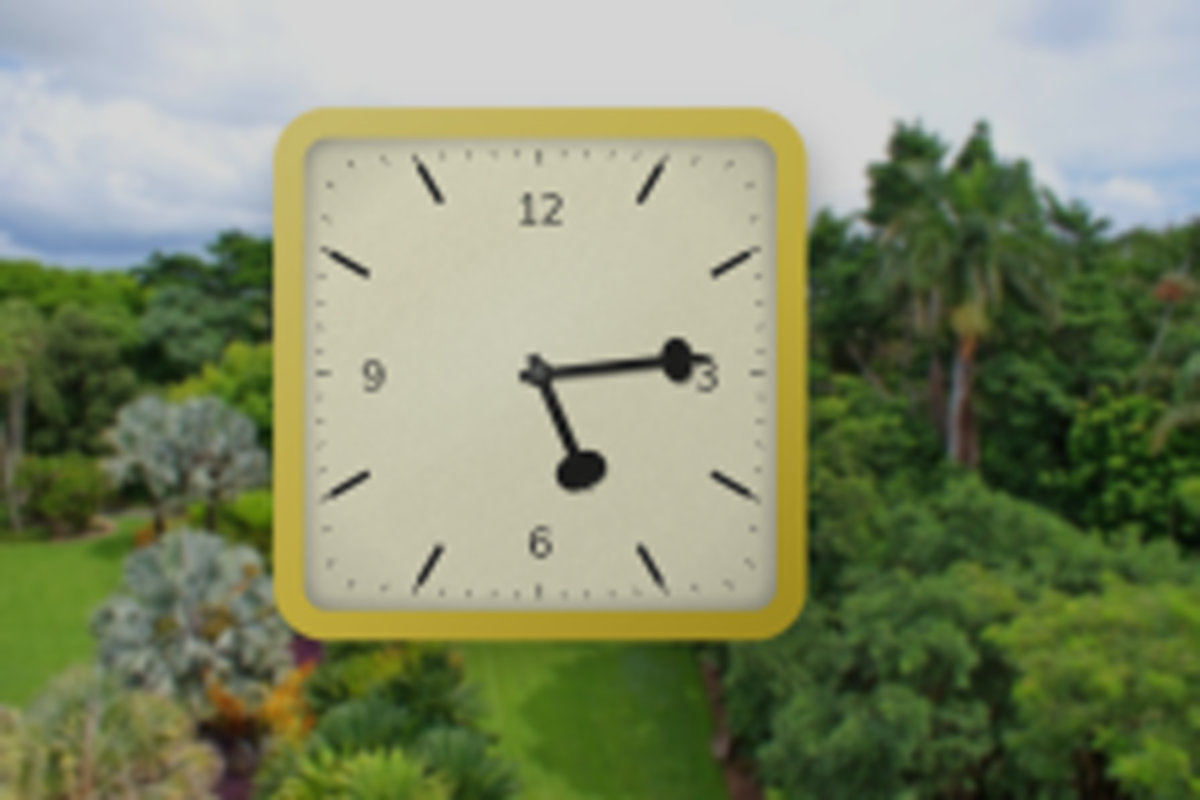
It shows 5:14
